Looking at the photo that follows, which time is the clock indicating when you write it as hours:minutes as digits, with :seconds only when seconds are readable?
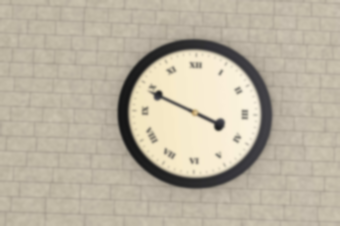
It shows 3:49
